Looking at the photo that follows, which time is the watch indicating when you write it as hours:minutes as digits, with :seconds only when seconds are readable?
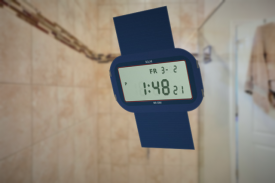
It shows 1:48:21
